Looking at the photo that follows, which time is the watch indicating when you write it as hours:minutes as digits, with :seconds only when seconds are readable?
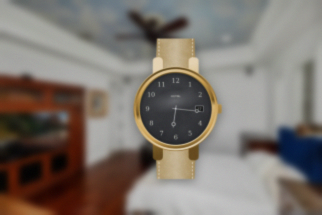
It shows 6:16
